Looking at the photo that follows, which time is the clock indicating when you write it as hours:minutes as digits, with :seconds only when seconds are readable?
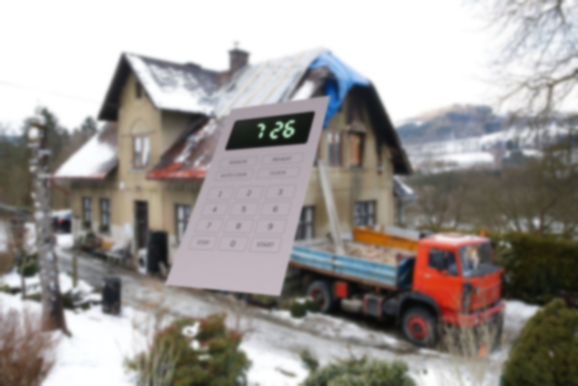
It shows 7:26
